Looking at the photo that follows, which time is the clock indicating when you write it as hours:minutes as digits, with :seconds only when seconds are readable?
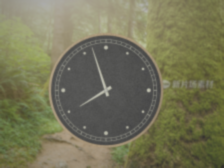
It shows 7:57
